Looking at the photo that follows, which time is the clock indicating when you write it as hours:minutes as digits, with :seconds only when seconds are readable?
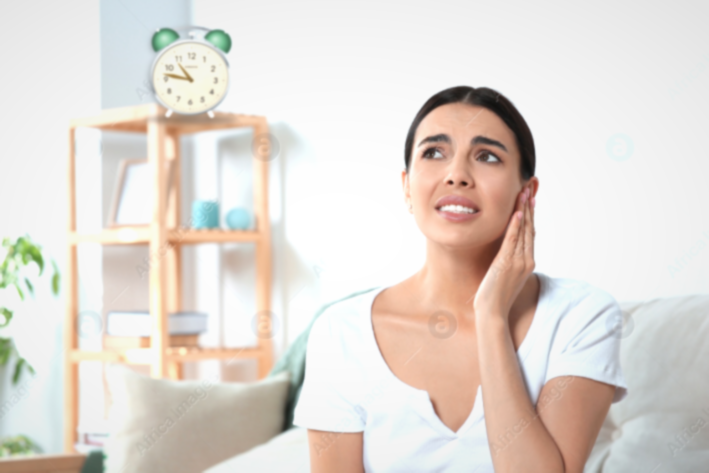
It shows 10:47
